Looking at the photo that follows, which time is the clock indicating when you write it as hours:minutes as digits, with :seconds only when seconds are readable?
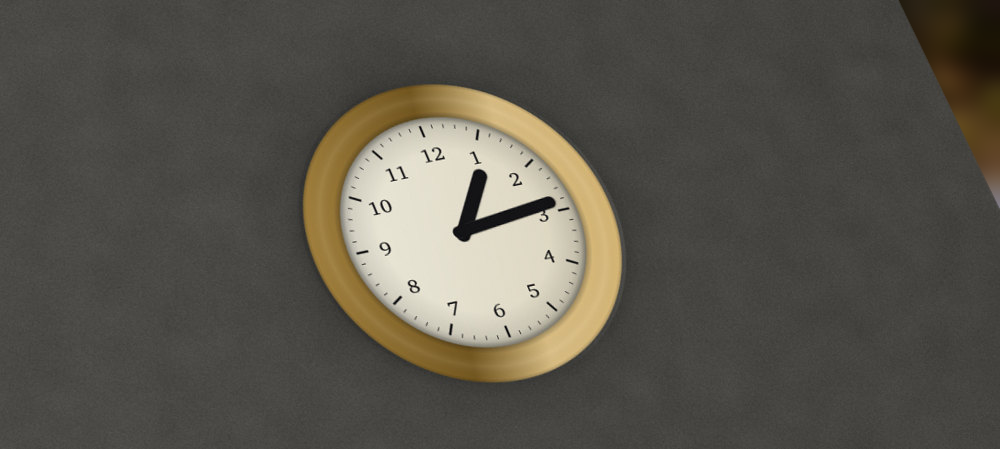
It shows 1:14
